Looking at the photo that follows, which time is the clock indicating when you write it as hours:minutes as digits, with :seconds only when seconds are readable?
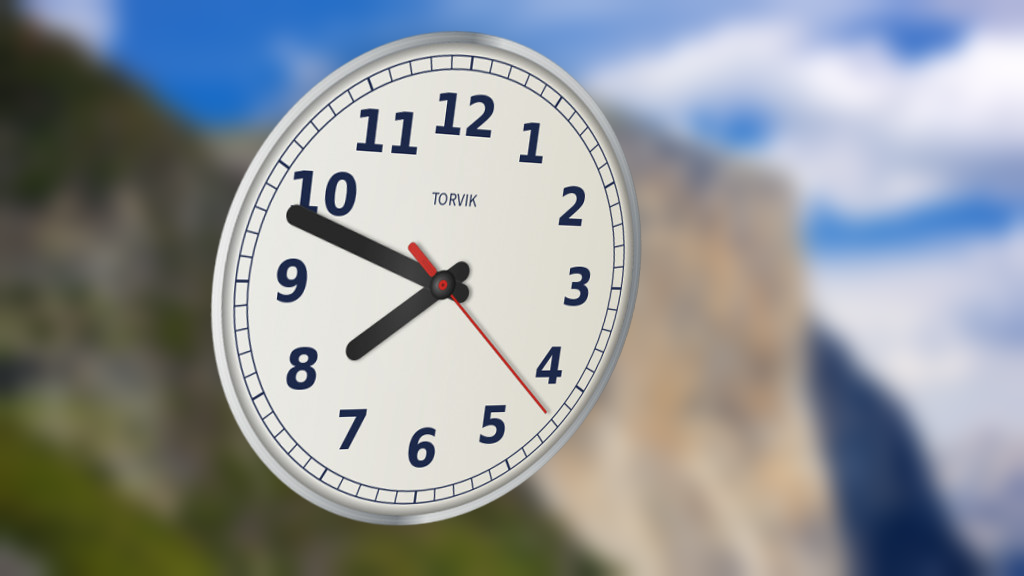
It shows 7:48:22
